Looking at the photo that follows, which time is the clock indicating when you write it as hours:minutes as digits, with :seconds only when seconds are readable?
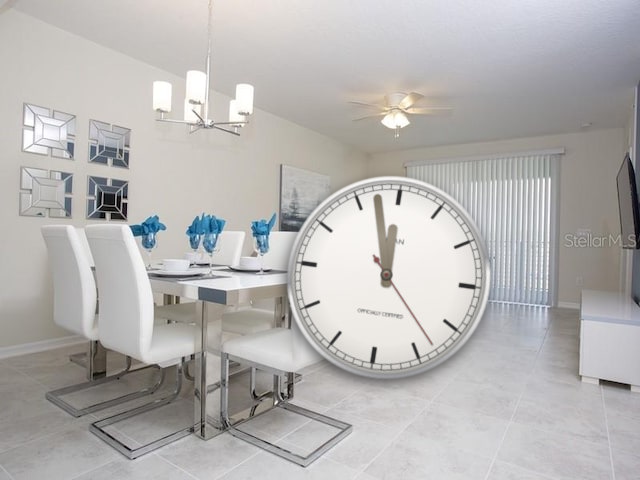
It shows 11:57:23
